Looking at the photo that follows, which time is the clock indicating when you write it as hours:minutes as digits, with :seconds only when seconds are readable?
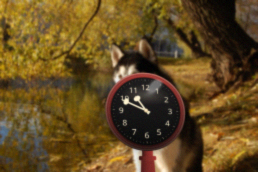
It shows 10:49
